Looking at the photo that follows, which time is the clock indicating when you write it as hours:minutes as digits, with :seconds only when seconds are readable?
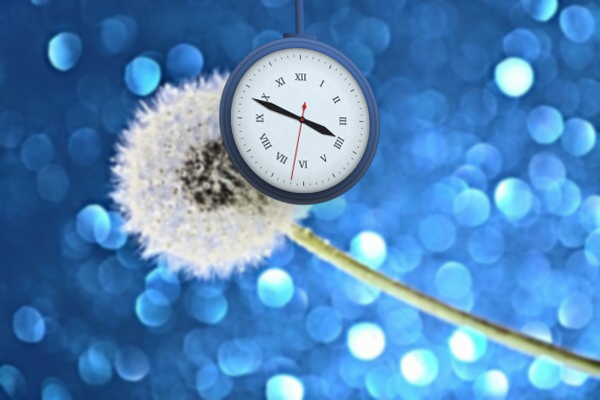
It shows 3:48:32
